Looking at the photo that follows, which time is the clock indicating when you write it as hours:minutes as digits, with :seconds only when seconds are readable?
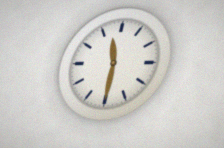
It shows 11:30
